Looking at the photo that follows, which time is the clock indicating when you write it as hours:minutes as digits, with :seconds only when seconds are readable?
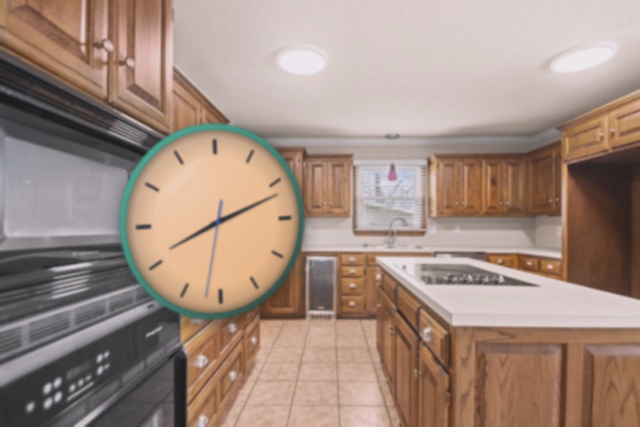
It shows 8:11:32
